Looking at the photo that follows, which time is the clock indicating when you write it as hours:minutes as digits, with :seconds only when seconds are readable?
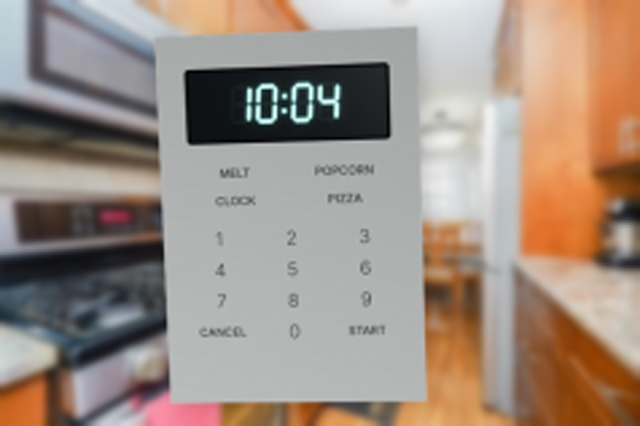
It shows 10:04
